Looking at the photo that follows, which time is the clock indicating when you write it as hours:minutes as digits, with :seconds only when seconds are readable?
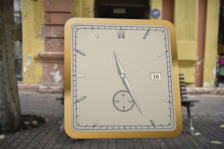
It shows 11:26
